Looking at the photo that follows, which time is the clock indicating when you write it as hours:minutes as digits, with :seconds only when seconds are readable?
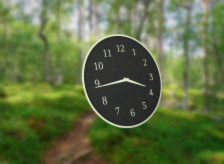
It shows 3:44
